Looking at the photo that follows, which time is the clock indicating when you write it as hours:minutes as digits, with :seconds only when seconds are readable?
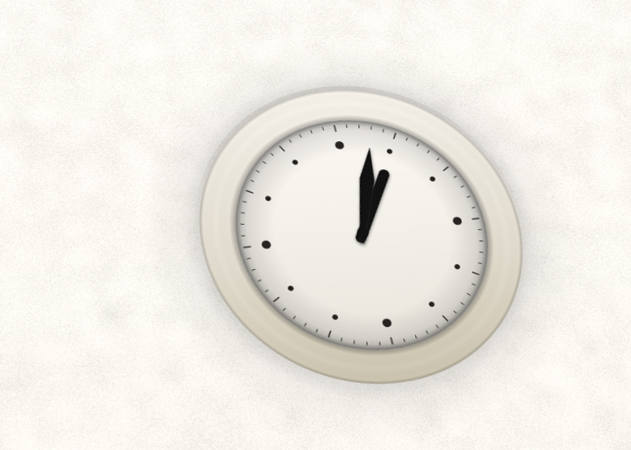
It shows 1:03
